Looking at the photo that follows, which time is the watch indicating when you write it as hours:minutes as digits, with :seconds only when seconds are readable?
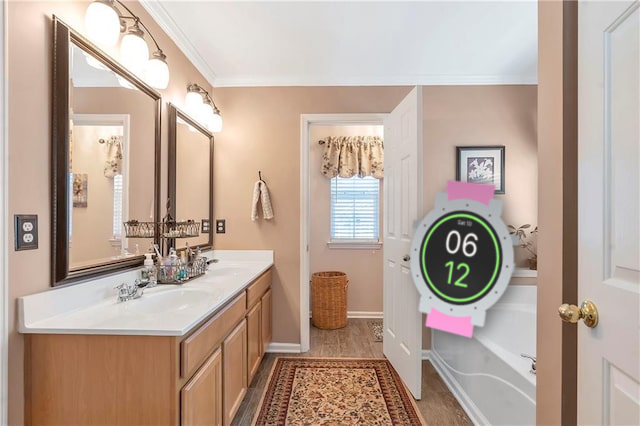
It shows 6:12
